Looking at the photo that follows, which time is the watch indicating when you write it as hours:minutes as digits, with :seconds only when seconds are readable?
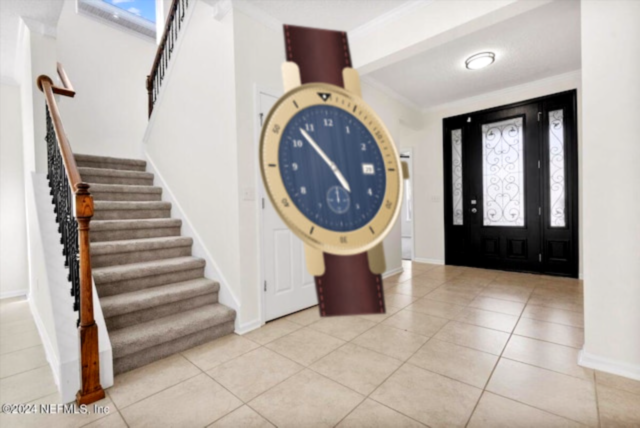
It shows 4:53
